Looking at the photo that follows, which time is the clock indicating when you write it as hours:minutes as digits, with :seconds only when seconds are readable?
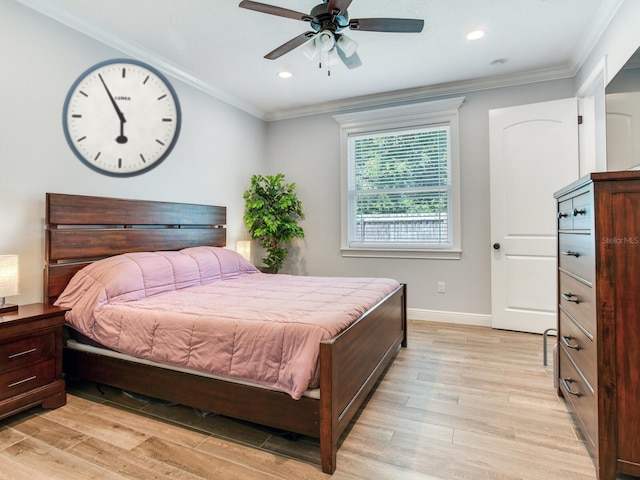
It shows 5:55
